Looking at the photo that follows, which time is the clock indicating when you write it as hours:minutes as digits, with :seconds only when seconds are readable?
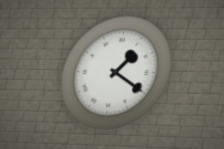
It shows 1:20
